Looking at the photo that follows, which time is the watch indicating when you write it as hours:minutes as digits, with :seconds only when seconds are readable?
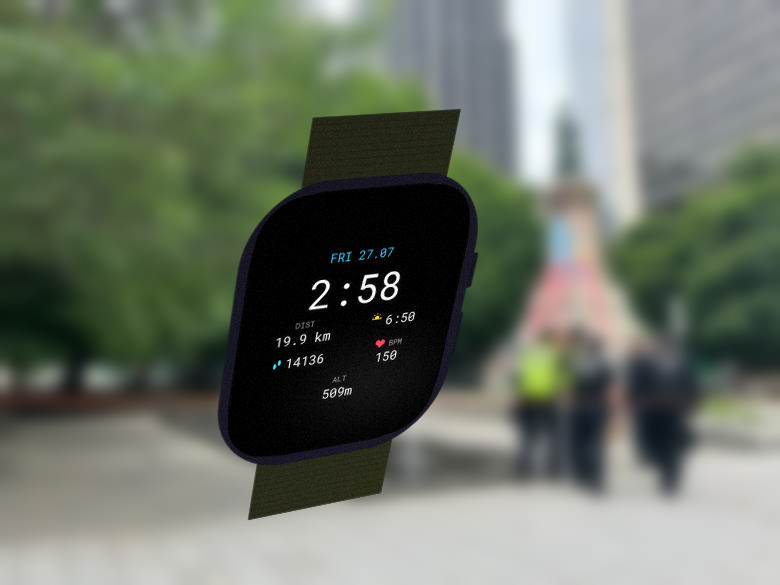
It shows 2:58
